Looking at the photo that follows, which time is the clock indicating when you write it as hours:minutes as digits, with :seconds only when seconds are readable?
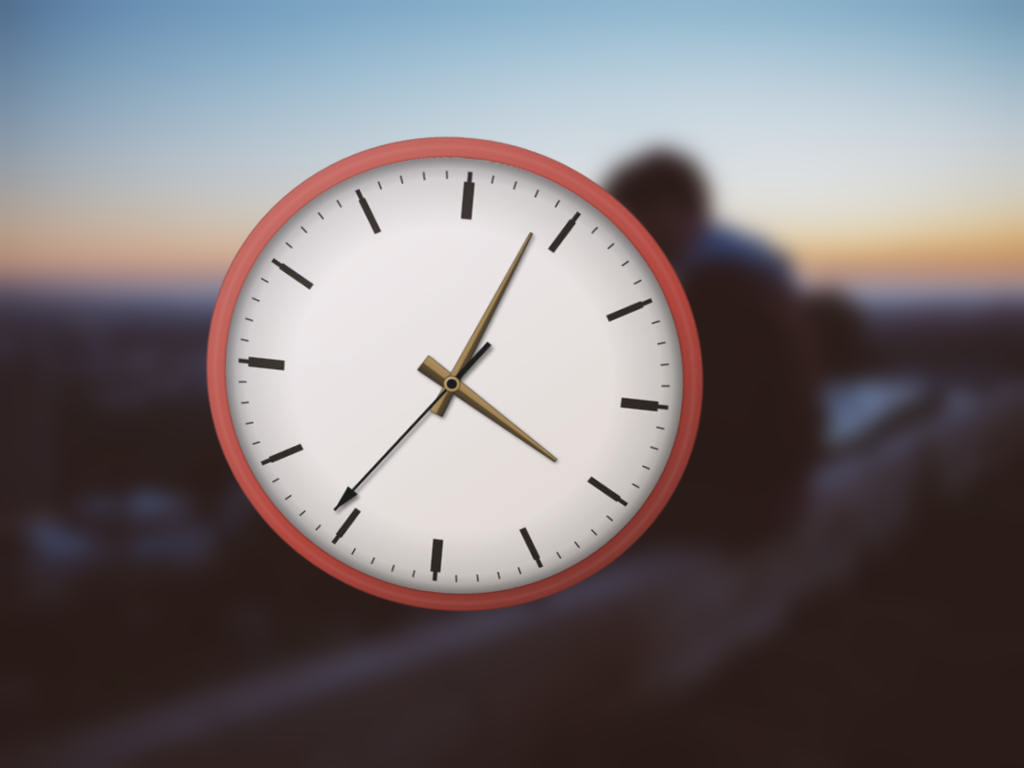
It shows 4:03:36
